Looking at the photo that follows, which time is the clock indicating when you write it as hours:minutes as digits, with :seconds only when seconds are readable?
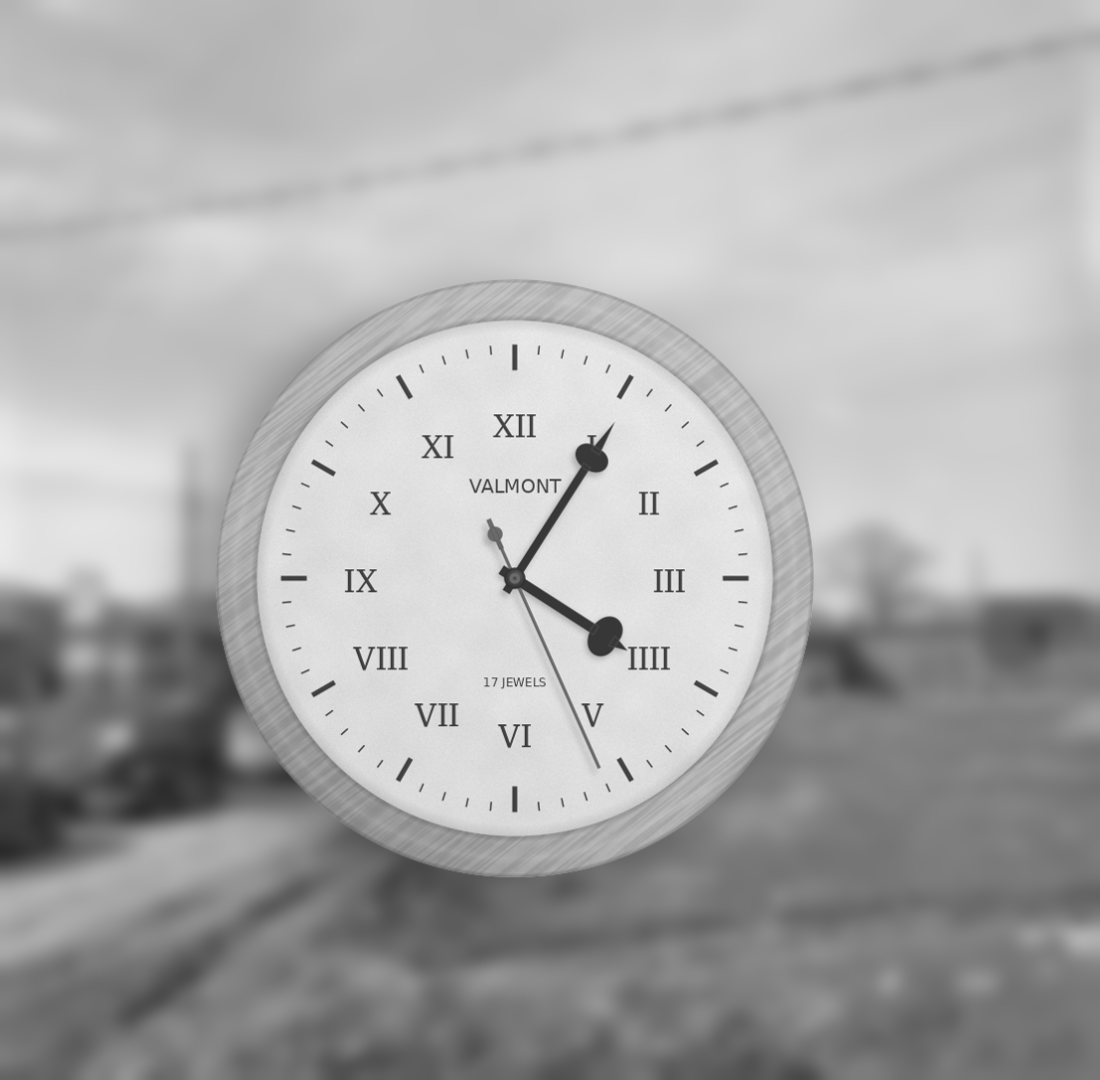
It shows 4:05:26
